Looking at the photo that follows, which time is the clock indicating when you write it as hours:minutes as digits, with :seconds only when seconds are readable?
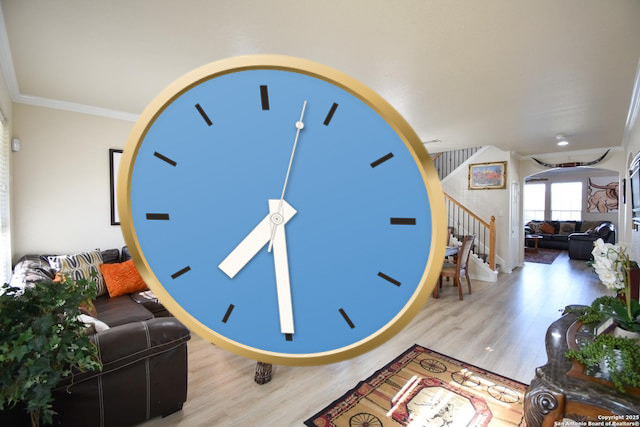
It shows 7:30:03
